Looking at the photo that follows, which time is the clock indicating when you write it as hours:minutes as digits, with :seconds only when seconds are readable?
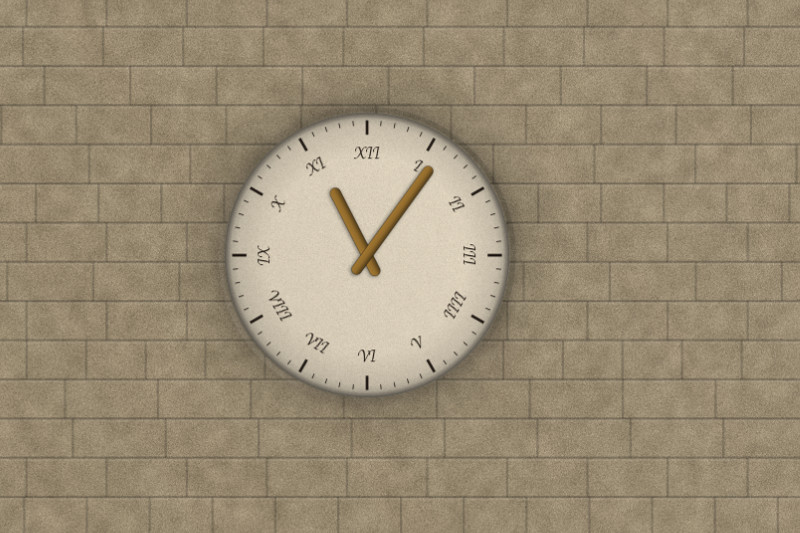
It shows 11:06
